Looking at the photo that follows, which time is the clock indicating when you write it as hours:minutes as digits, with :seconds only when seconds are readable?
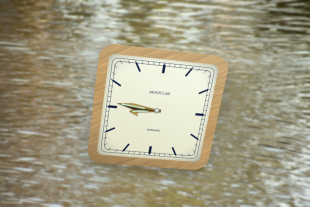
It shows 8:46
